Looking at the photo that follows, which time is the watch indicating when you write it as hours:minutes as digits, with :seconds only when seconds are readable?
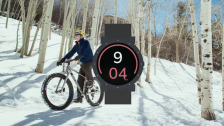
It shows 9:04
